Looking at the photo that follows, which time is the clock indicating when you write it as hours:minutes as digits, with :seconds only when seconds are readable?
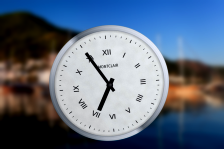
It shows 6:55
